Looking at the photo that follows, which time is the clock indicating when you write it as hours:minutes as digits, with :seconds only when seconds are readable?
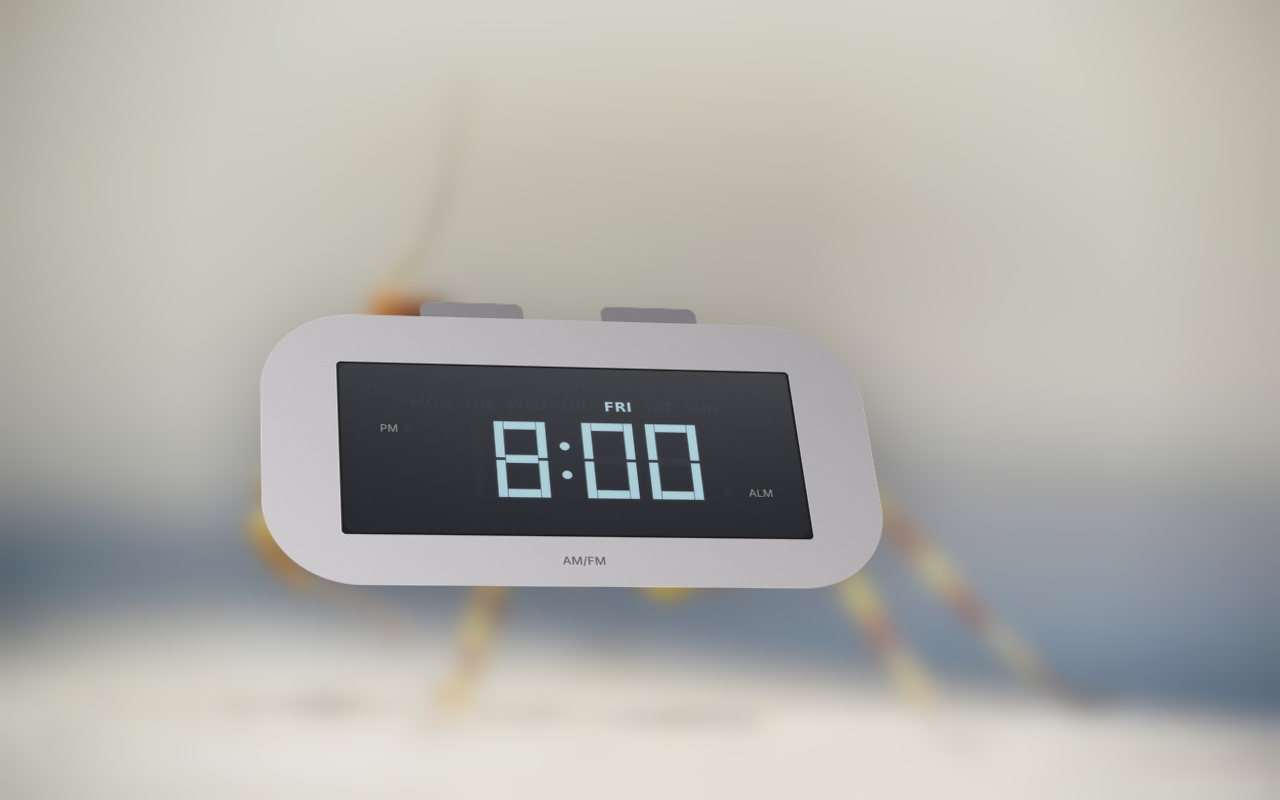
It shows 8:00
